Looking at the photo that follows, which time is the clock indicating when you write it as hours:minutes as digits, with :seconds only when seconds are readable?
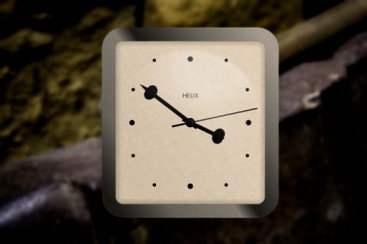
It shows 3:51:13
